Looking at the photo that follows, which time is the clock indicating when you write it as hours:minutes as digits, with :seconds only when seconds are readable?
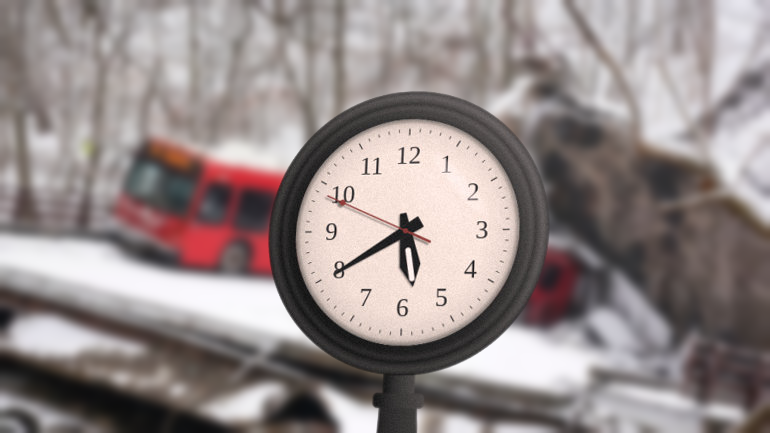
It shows 5:39:49
